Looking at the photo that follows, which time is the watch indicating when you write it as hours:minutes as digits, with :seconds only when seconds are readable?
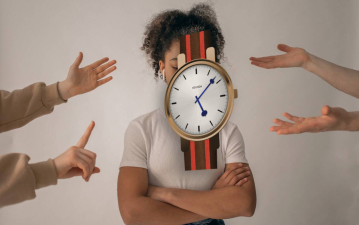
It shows 5:08
